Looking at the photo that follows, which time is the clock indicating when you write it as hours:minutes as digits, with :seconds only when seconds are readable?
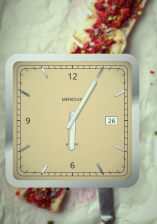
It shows 6:05
